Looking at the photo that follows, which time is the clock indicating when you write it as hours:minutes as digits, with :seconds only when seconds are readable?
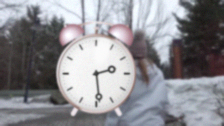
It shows 2:29
